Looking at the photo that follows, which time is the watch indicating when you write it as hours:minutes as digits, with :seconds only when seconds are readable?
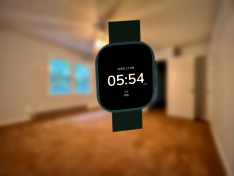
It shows 5:54
